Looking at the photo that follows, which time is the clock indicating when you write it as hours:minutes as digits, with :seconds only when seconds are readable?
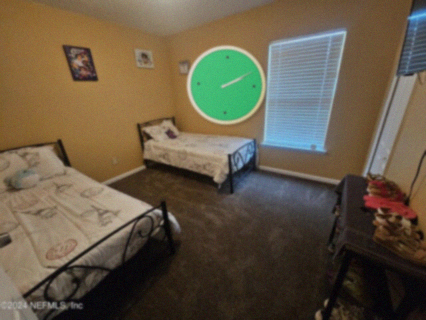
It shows 2:10
